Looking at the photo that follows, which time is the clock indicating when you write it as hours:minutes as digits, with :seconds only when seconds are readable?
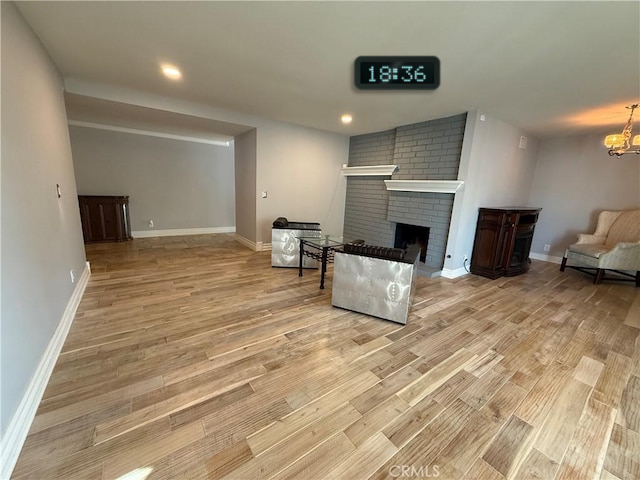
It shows 18:36
